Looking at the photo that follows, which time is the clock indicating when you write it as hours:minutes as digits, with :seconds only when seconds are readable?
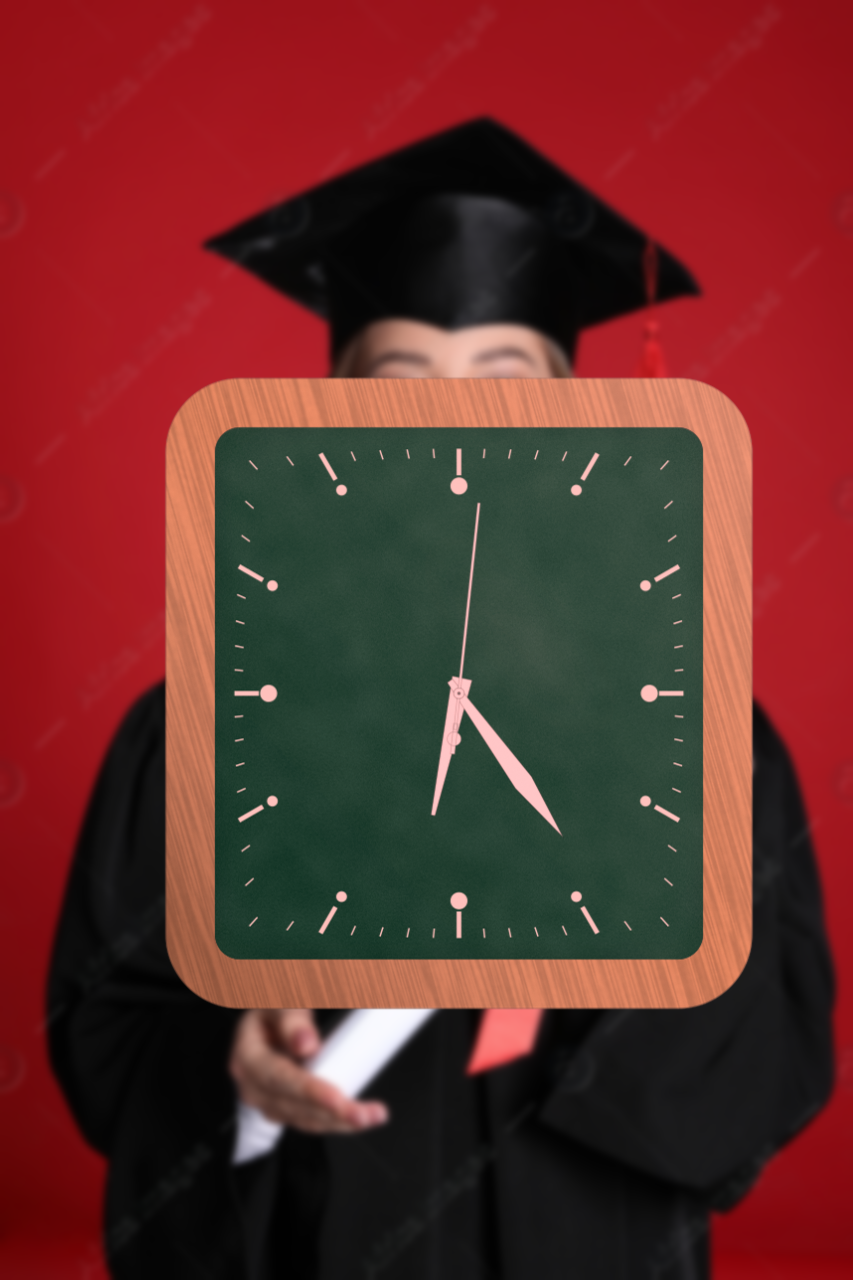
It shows 6:24:01
